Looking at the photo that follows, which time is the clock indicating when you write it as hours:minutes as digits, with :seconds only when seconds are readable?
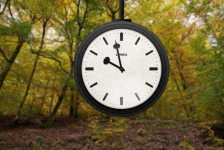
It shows 9:58
